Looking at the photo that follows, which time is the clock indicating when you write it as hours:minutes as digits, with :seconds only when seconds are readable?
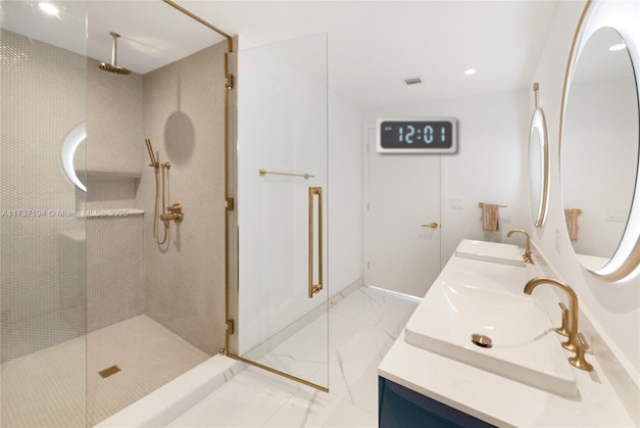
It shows 12:01
